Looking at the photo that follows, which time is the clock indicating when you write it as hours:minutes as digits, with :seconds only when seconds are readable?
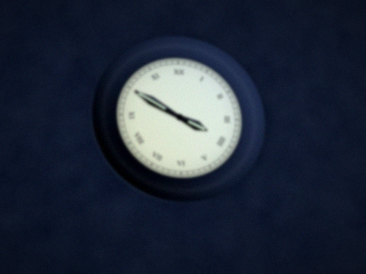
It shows 3:50
